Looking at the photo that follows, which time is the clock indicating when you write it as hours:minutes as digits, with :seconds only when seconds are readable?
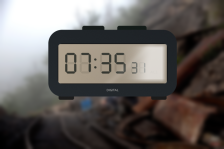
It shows 7:35:31
